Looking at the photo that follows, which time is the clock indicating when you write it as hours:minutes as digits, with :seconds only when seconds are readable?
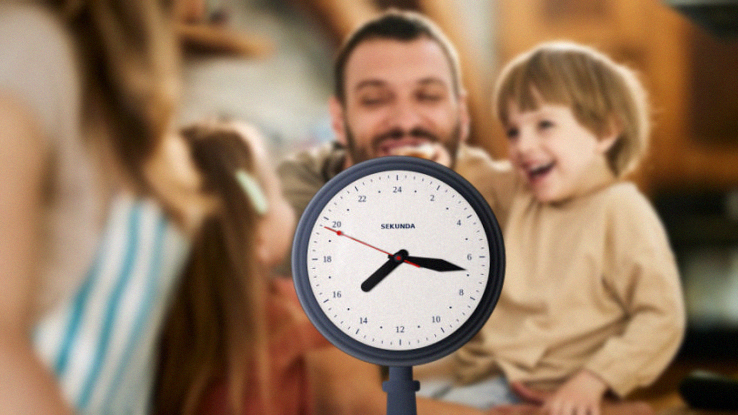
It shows 15:16:49
